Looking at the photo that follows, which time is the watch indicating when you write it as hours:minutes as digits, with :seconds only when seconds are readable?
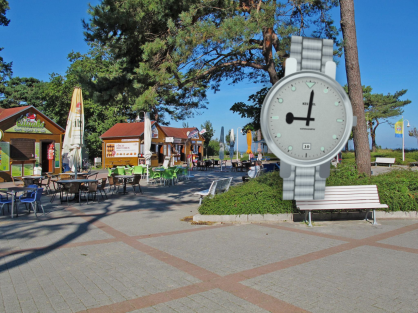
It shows 9:01
